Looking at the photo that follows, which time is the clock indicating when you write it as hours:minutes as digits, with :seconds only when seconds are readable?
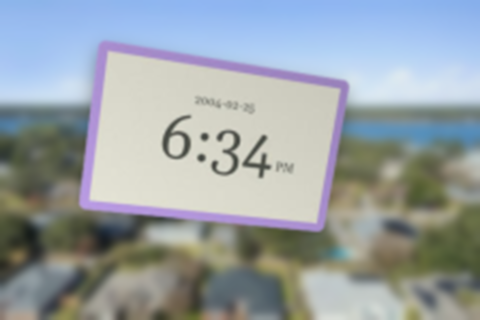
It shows 6:34
